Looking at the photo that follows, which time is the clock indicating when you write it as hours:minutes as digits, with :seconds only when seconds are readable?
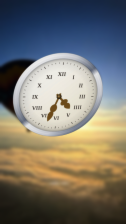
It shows 4:33
